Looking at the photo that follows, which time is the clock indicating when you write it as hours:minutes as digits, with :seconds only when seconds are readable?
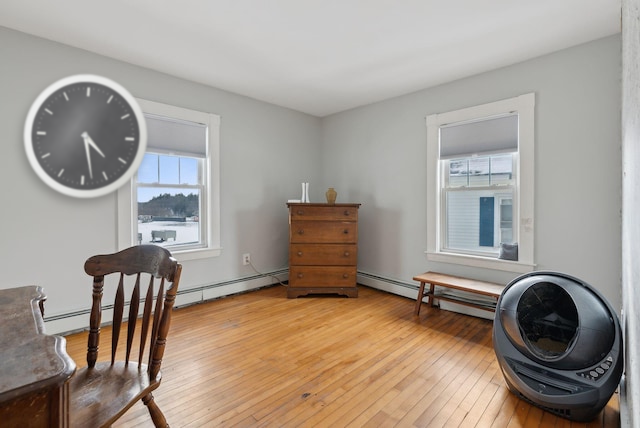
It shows 4:28
